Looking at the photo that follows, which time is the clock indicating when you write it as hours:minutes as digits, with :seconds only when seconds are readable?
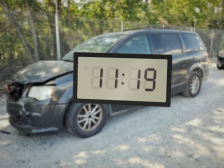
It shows 11:19
